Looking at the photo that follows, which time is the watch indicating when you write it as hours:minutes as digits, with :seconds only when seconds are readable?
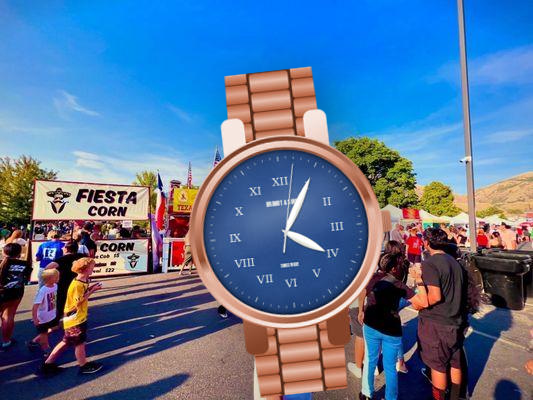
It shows 4:05:02
